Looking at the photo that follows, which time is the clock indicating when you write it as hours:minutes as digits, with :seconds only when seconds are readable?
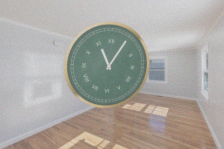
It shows 11:05
